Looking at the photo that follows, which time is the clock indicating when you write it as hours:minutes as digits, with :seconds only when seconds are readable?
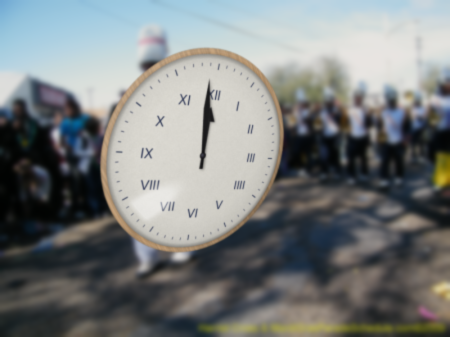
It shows 11:59
